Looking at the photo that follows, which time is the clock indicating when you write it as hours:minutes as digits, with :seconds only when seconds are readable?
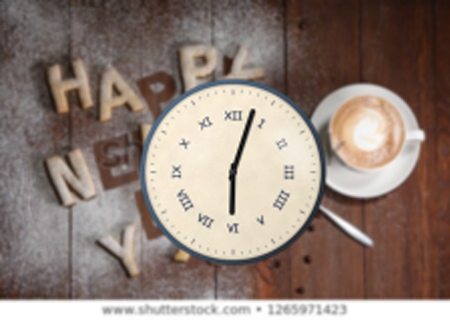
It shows 6:03
